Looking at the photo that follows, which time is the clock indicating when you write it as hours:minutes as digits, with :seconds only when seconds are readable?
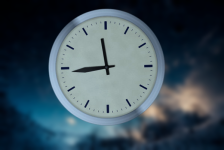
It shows 11:44
